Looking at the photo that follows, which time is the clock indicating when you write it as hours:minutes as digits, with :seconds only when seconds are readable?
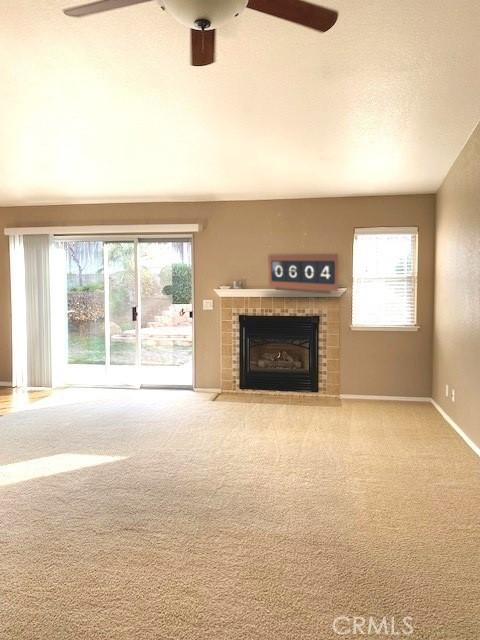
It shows 6:04
